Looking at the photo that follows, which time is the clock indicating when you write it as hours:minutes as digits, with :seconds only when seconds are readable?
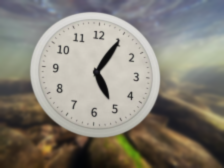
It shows 5:05
